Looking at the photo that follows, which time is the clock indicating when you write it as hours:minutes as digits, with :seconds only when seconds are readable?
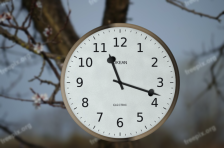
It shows 11:18
